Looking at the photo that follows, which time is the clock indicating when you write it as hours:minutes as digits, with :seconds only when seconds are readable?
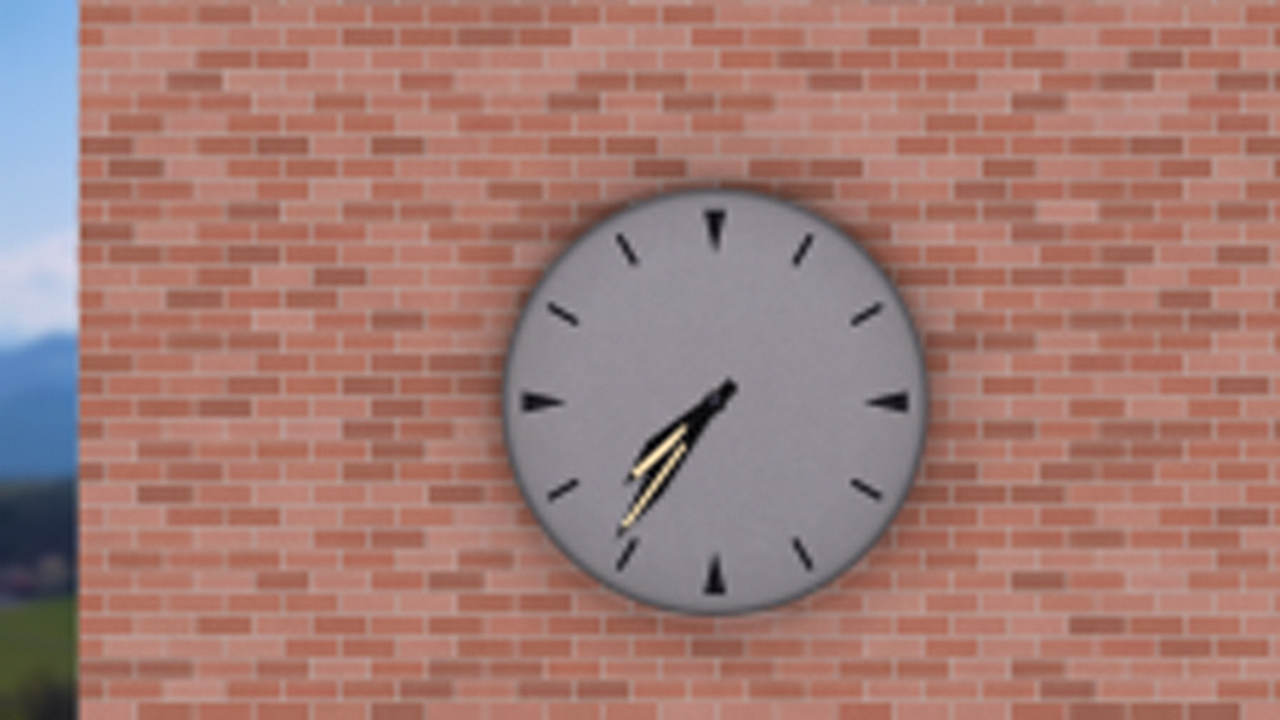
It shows 7:36
